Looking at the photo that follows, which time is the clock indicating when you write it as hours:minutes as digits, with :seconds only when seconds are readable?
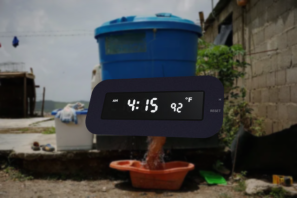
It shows 4:15
